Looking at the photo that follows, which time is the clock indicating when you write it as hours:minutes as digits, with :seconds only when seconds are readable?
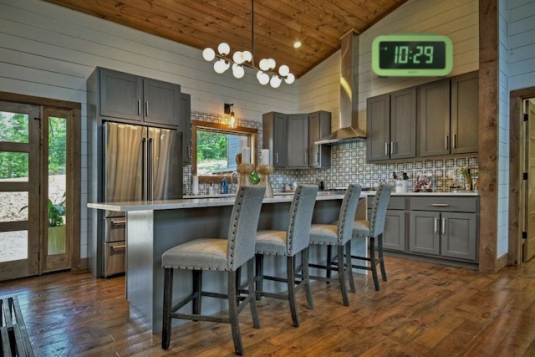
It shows 10:29
